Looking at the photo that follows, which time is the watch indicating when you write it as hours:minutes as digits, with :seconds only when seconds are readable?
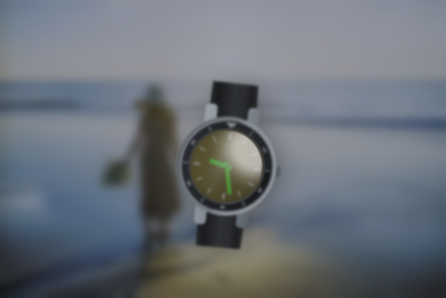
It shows 9:28
